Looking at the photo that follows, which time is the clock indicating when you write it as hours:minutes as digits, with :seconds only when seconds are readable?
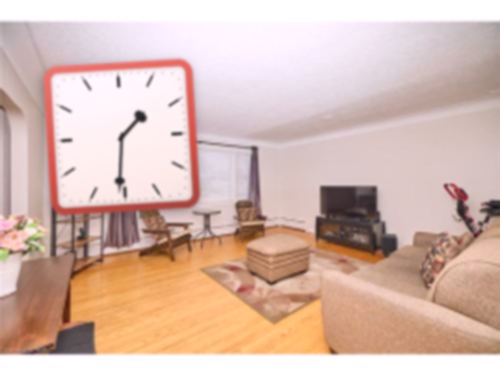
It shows 1:31
